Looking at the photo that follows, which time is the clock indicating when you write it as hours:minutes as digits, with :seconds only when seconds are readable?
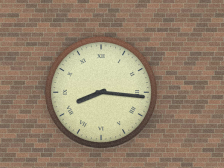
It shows 8:16
